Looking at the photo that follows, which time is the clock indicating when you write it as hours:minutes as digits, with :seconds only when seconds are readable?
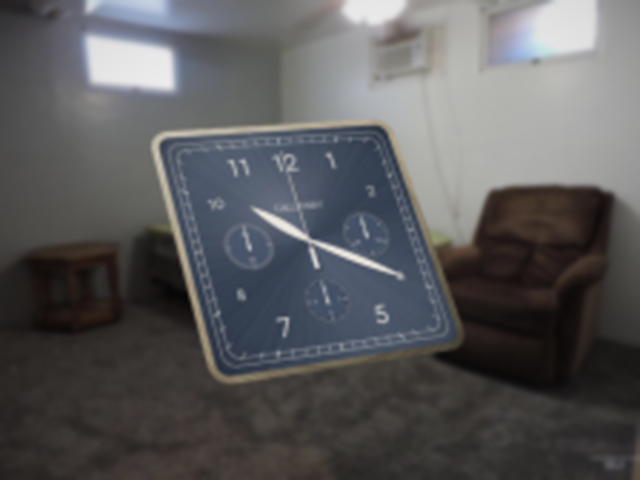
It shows 10:20
